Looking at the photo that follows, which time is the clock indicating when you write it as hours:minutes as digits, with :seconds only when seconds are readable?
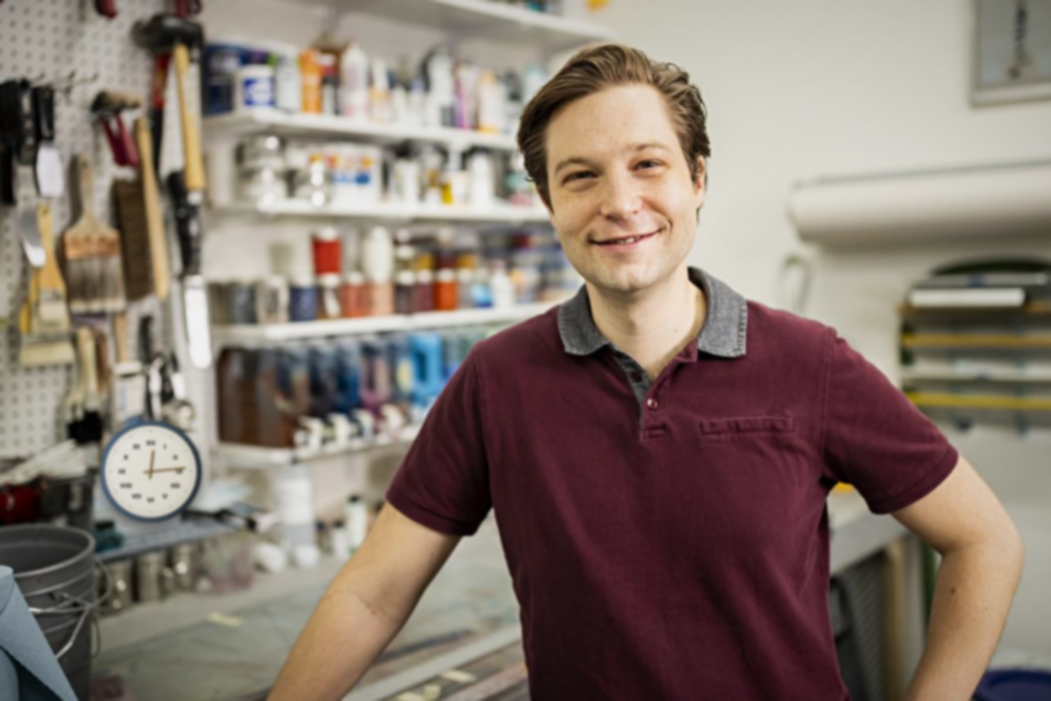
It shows 12:14
